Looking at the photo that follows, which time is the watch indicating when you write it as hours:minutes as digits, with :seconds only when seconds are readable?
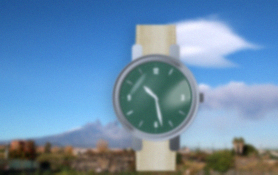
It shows 10:28
